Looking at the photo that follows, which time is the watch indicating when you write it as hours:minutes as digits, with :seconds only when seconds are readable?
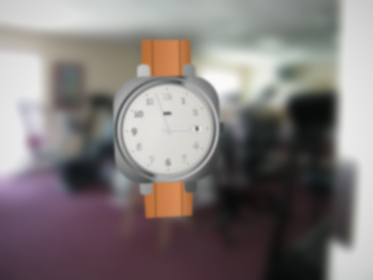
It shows 2:57
